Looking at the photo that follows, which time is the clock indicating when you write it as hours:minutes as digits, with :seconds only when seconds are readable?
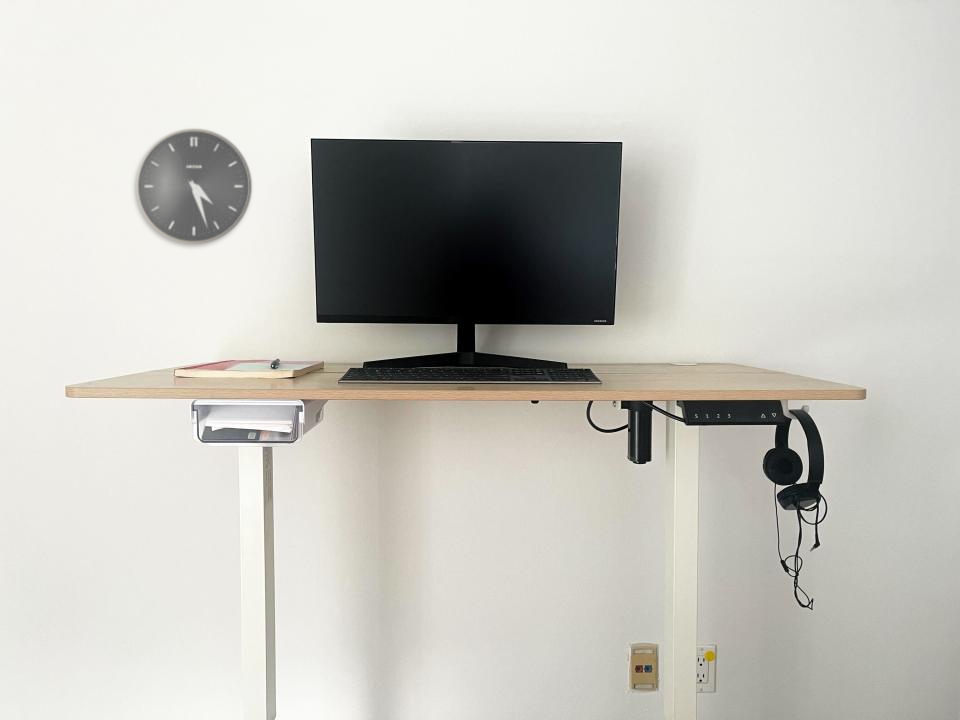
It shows 4:27
